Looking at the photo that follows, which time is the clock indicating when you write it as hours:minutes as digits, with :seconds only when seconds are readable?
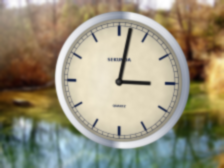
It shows 3:02
